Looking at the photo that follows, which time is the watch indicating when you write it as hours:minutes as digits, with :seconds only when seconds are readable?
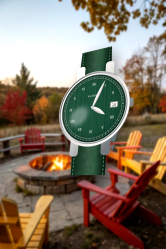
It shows 4:04
